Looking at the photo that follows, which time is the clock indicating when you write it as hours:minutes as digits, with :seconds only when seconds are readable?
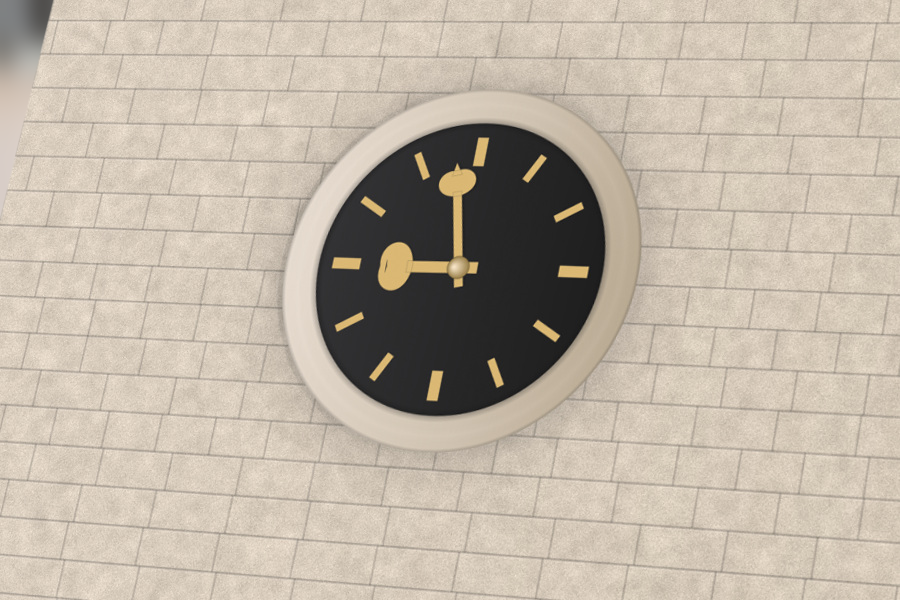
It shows 8:58
